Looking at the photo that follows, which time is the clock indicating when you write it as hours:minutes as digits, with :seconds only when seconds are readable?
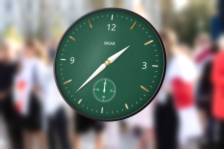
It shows 1:37
